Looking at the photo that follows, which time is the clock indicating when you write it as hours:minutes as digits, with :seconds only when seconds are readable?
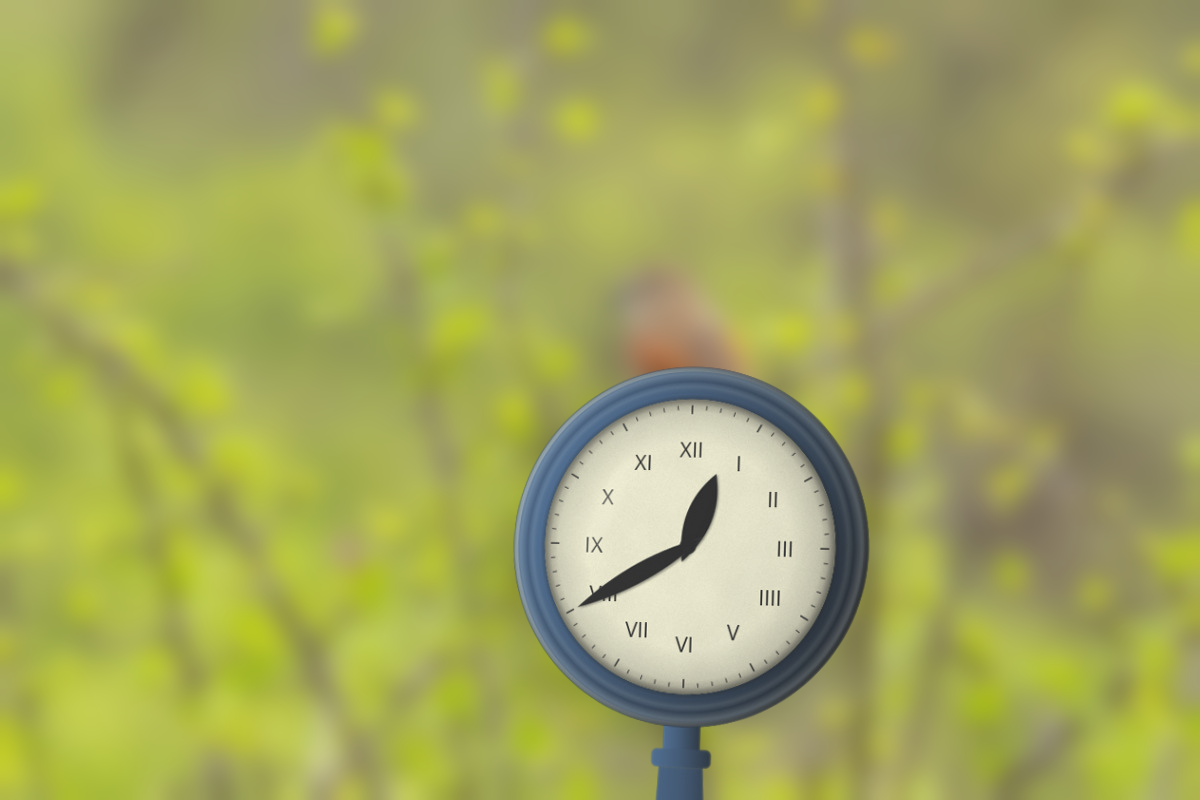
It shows 12:40
